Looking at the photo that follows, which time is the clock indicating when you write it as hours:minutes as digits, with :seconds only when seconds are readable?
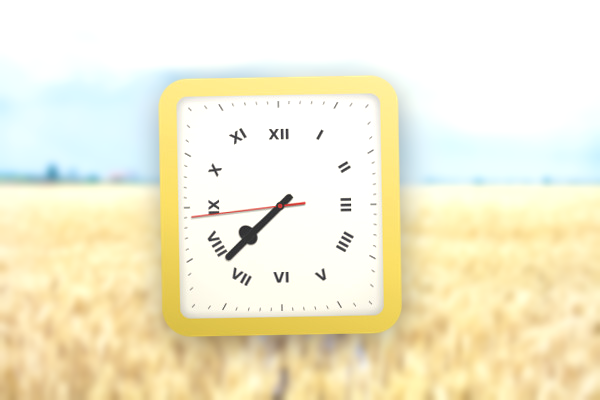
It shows 7:37:44
